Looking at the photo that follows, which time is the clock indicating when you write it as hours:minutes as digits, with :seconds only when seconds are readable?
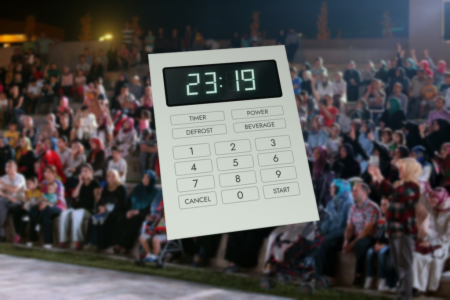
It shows 23:19
